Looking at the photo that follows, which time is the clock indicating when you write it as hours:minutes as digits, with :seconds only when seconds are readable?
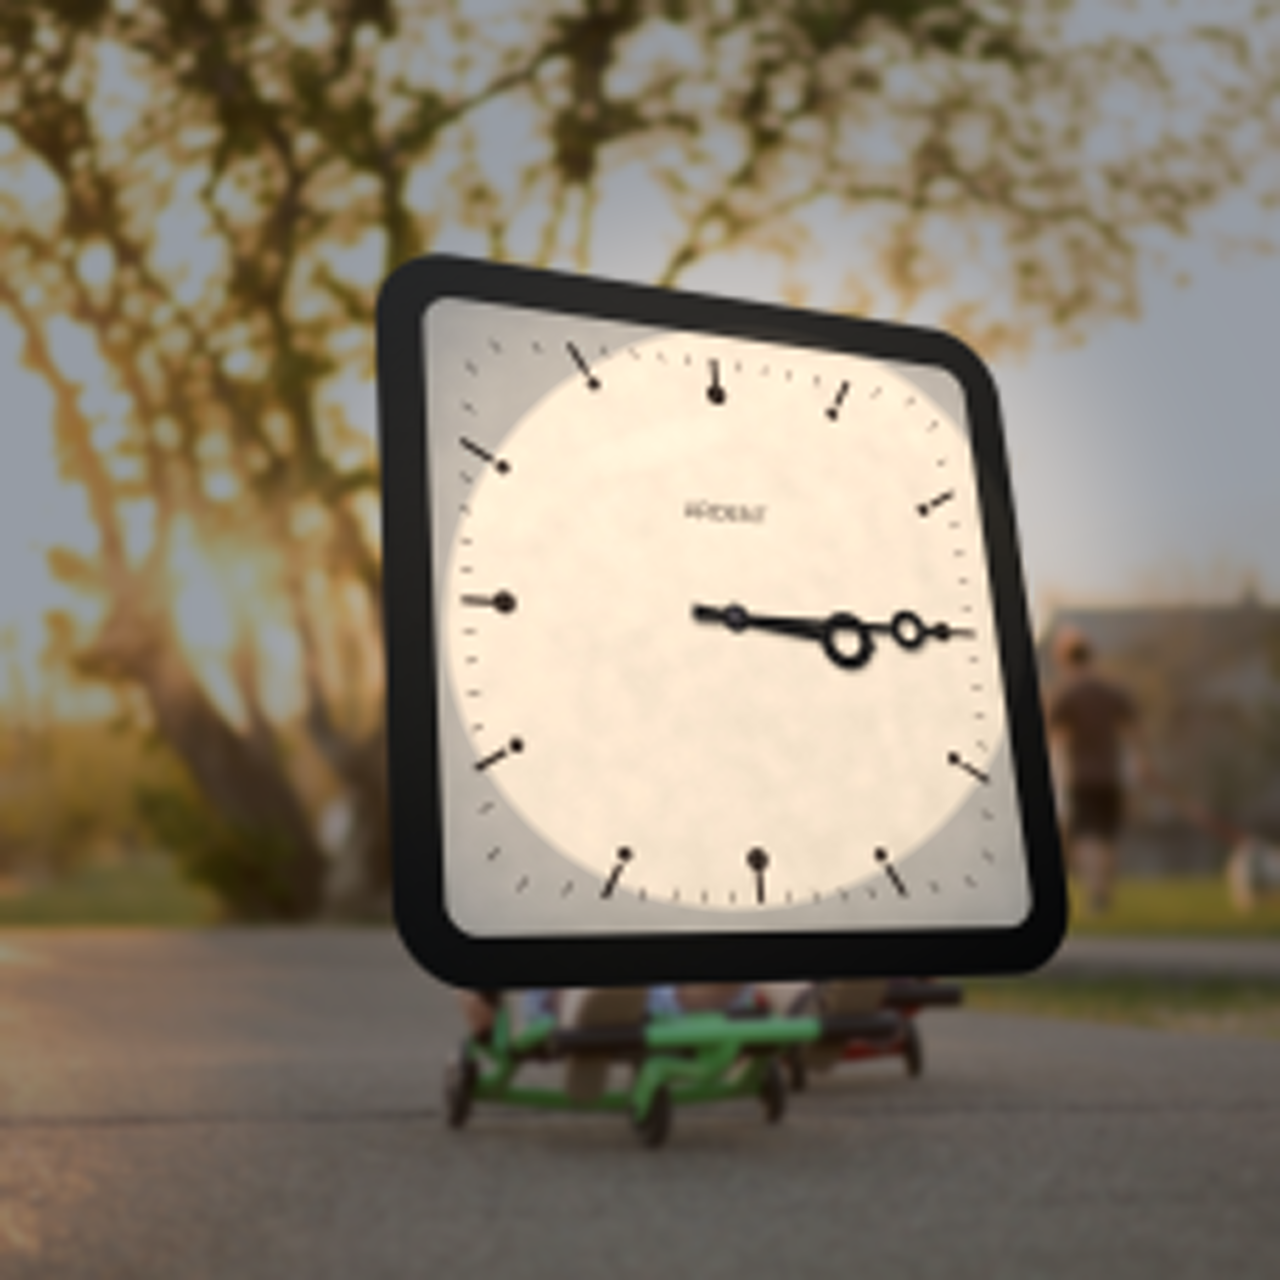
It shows 3:15
